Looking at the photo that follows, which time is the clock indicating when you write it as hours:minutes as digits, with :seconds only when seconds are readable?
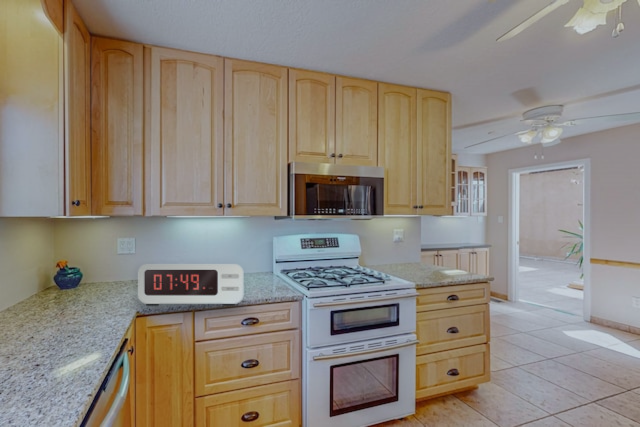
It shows 7:49
